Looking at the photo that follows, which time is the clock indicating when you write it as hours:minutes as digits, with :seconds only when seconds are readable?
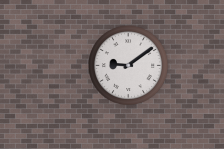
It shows 9:09
